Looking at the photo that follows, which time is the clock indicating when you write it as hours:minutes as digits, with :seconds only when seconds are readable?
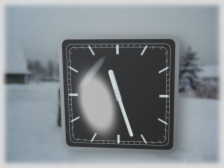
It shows 11:27
